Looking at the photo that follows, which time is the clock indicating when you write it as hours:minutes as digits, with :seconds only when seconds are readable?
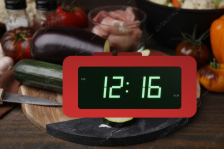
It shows 12:16
